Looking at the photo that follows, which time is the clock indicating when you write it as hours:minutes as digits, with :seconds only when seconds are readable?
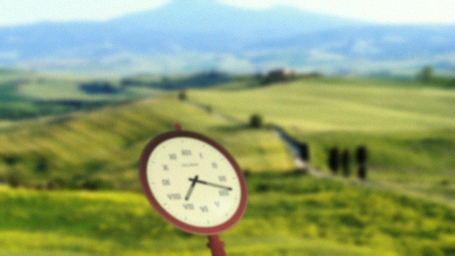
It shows 7:18
